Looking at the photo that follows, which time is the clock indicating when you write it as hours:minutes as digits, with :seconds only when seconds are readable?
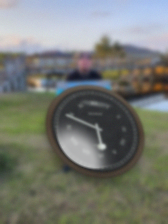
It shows 5:49
